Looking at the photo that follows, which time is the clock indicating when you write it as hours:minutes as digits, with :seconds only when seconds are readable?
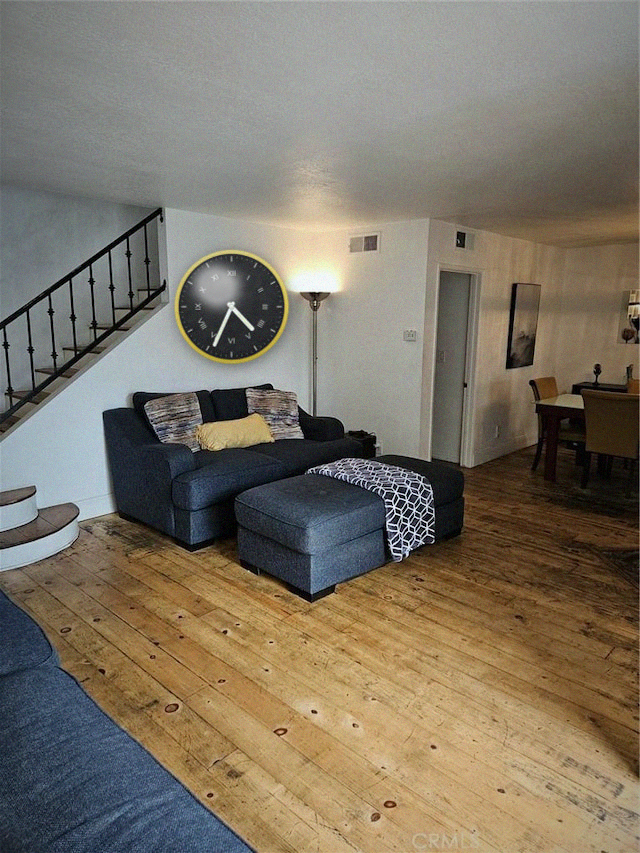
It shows 4:34
